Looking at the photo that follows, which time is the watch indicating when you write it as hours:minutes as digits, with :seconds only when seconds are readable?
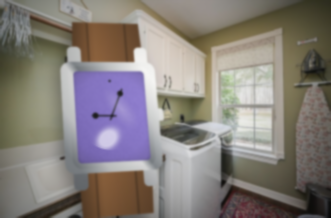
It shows 9:04
